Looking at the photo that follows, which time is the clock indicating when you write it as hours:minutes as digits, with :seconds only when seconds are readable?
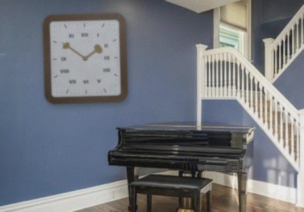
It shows 1:51
